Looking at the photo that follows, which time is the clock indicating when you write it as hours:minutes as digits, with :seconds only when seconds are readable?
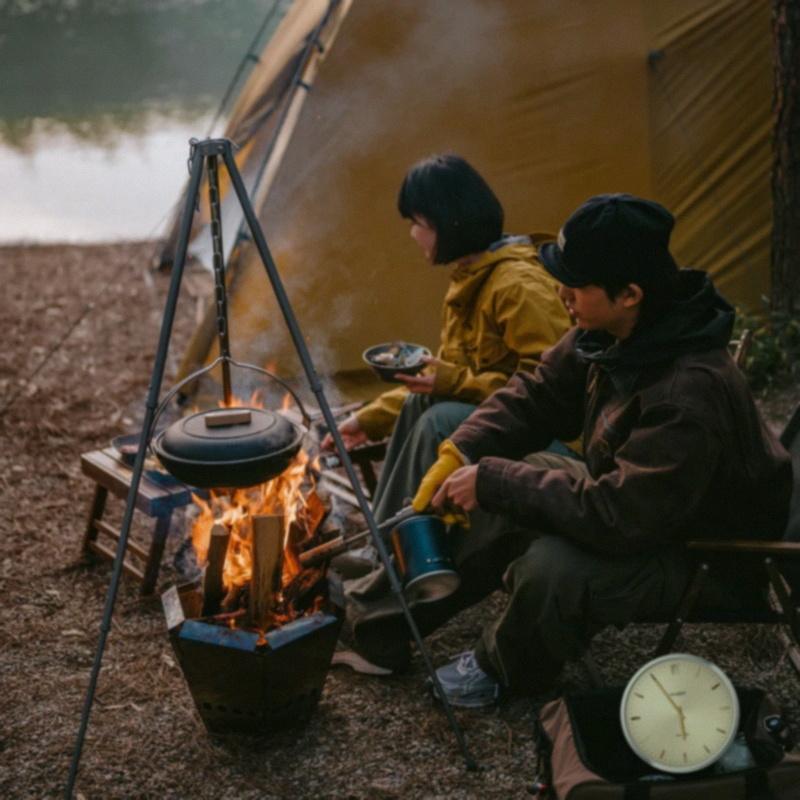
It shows 5:55
